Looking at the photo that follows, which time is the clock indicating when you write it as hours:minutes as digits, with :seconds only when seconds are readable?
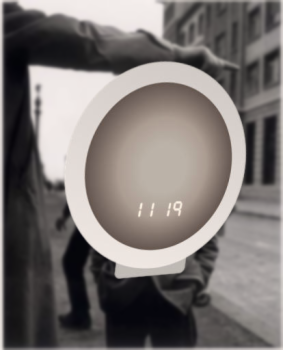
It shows 11:19
